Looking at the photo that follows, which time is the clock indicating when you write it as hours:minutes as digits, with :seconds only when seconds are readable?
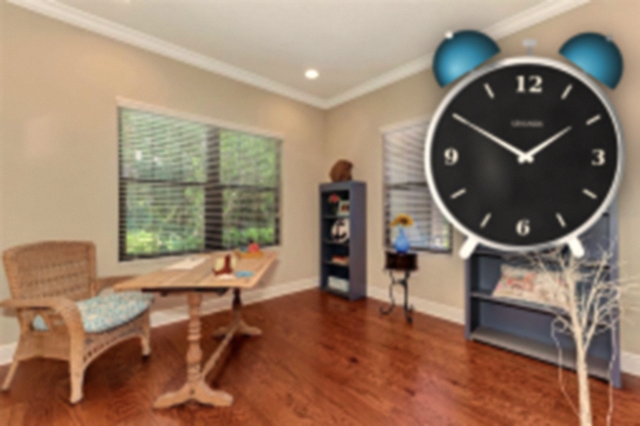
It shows 1:50
